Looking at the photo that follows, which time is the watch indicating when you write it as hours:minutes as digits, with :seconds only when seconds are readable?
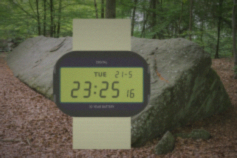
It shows 23:25
